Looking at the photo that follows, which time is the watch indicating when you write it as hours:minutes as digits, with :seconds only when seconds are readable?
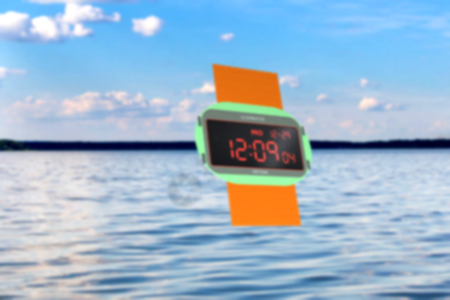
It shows 12:09
